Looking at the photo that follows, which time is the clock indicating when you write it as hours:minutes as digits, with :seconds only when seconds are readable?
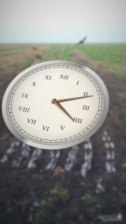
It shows 4:11
